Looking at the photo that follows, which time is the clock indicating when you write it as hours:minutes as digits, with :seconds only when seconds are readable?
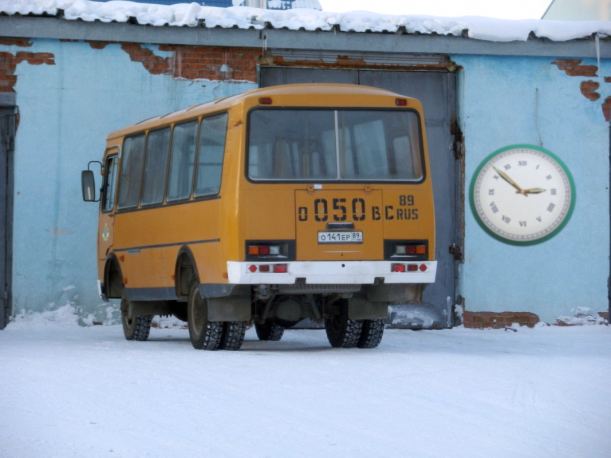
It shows 2:52
